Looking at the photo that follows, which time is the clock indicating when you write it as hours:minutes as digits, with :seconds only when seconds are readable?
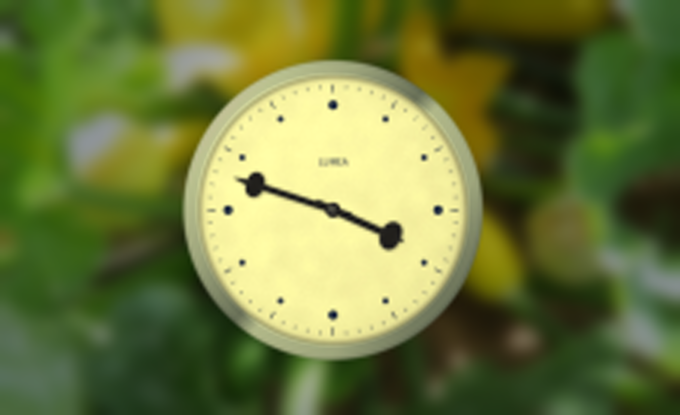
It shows 3:48
